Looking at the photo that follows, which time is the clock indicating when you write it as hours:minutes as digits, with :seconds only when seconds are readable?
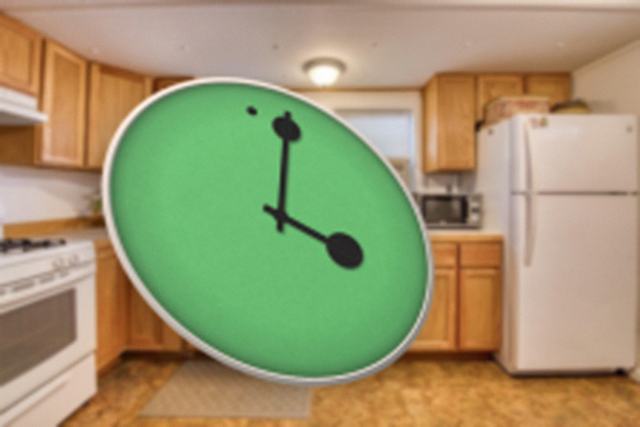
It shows 4:03
